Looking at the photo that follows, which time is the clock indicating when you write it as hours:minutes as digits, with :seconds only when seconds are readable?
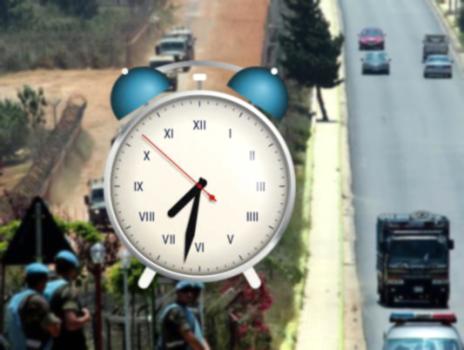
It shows 7:31:52
